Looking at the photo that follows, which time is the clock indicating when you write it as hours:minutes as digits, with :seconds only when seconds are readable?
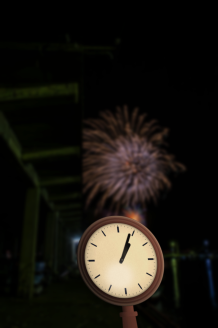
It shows 1:04
